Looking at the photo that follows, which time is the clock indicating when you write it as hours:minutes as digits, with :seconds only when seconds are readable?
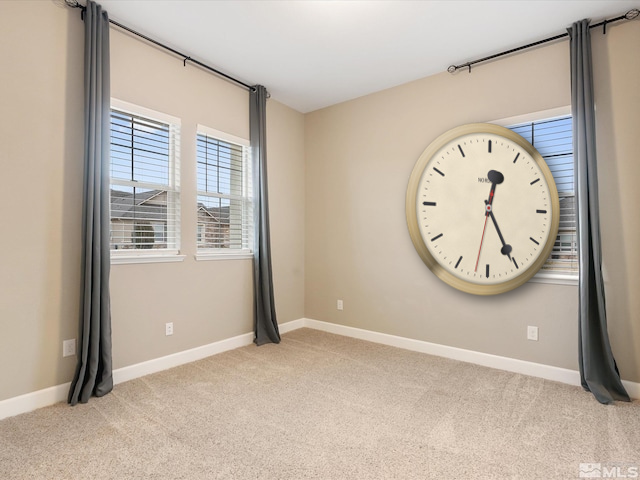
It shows 12:25:32
